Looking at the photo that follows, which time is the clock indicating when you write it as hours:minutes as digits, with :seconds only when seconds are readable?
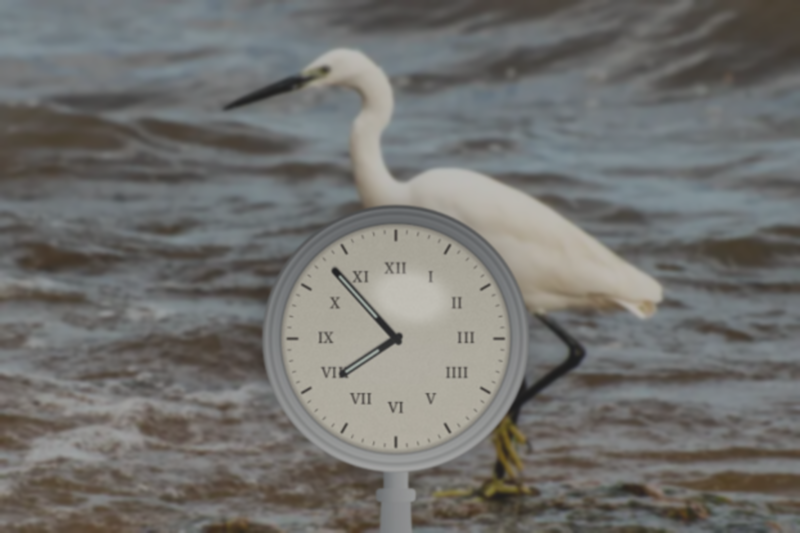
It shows 7:53
